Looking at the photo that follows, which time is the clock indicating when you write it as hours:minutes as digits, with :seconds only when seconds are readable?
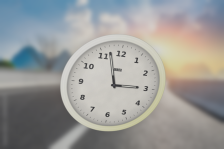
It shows 2:57
